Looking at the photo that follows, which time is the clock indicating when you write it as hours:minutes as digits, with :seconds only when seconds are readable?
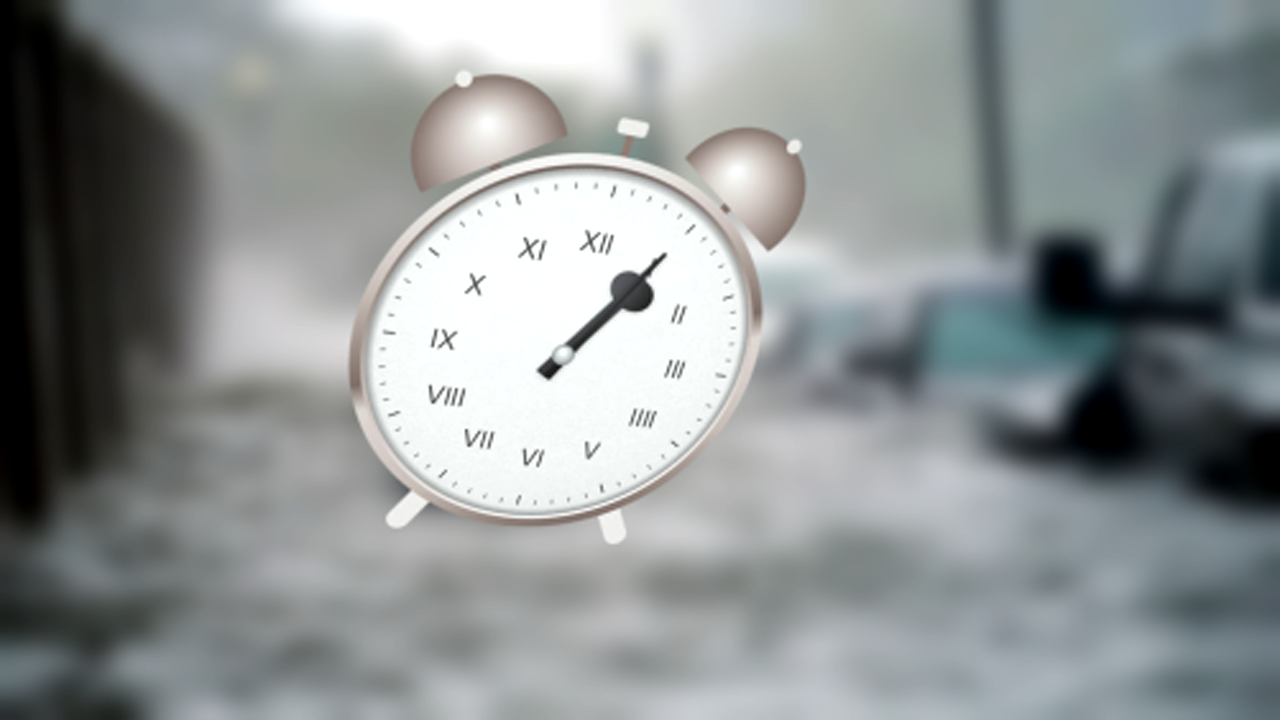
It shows 1:05
